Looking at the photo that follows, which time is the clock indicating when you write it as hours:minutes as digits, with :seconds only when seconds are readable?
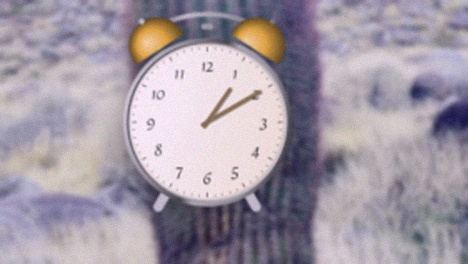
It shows 1:10
